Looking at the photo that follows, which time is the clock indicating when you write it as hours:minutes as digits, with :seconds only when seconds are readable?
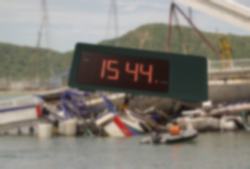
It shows 15:44
